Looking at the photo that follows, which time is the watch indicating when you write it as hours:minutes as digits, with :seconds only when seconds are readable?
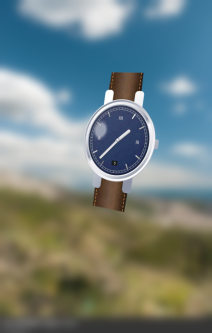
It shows 1:37
